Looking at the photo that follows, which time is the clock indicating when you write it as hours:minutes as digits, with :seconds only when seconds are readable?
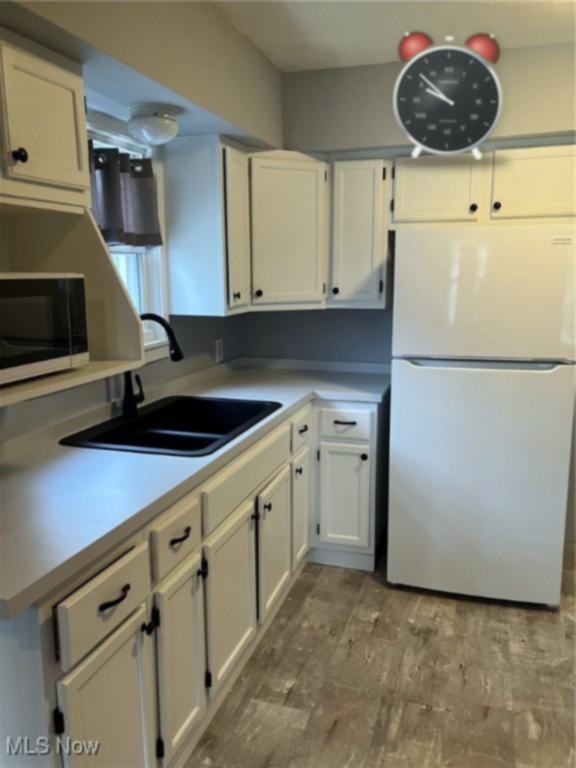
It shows 9:52
